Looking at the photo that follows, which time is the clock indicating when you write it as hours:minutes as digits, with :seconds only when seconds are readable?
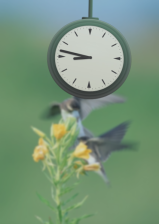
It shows 8:47
